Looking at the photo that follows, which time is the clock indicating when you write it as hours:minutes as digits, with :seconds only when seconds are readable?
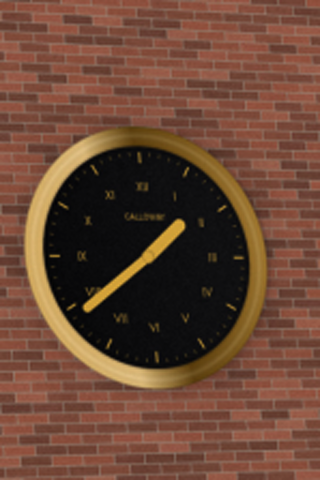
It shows 1:39
